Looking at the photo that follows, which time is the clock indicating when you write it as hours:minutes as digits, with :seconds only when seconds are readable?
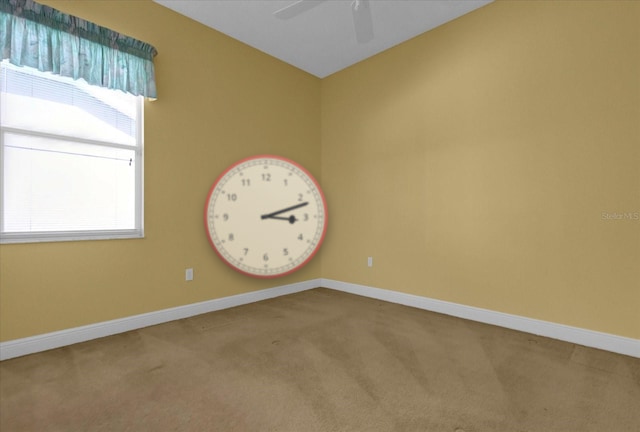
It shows 3:12
